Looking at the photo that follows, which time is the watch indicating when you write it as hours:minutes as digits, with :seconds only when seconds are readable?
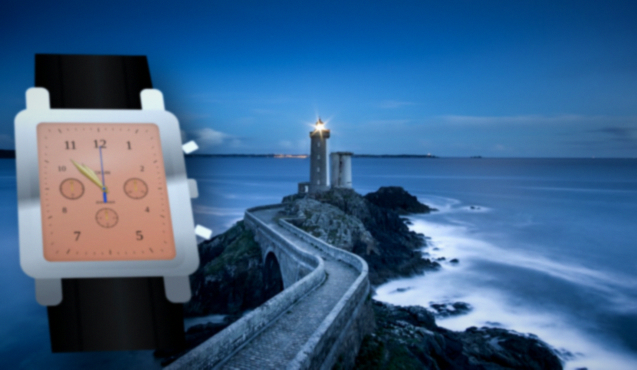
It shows 10:53
